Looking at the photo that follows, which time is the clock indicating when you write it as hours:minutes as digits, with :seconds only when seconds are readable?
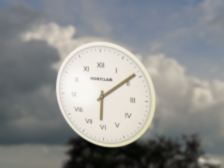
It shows 6:09
